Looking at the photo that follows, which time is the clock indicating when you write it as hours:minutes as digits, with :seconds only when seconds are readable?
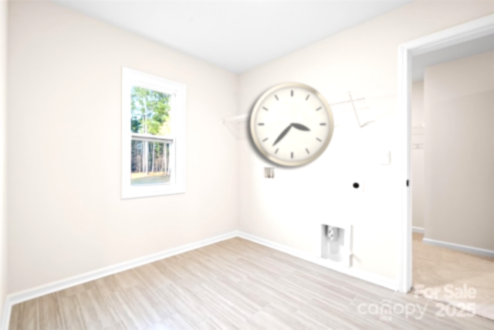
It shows 3:37
